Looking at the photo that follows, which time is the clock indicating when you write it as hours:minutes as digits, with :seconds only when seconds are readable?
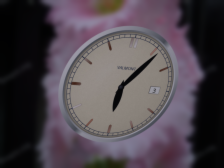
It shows 6:06
